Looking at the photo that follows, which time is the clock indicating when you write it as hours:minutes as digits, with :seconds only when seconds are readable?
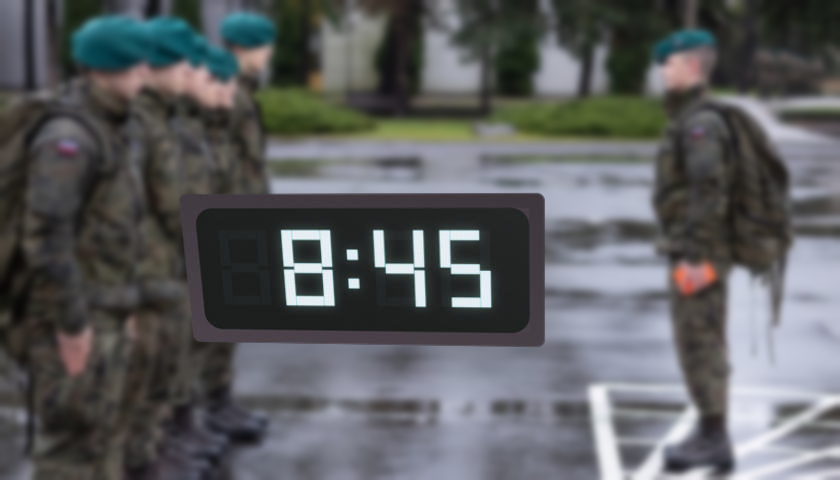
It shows 8:45
